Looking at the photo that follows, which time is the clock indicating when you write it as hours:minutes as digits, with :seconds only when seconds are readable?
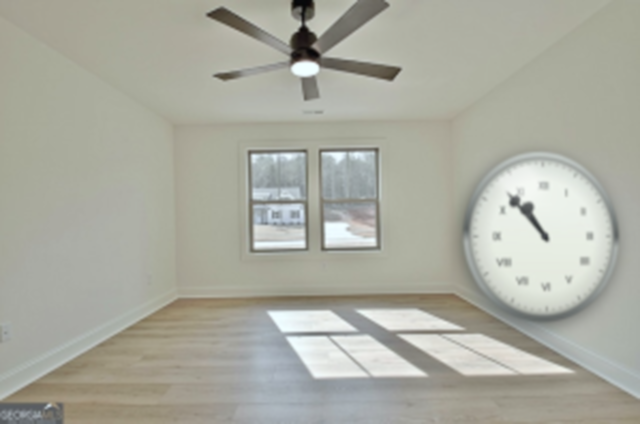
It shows 10:53
